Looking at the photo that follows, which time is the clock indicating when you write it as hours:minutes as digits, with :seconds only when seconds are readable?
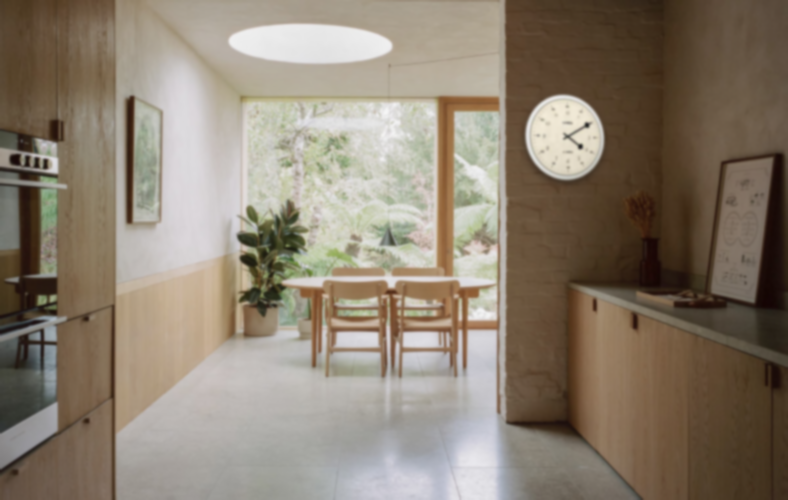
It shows 4:10
